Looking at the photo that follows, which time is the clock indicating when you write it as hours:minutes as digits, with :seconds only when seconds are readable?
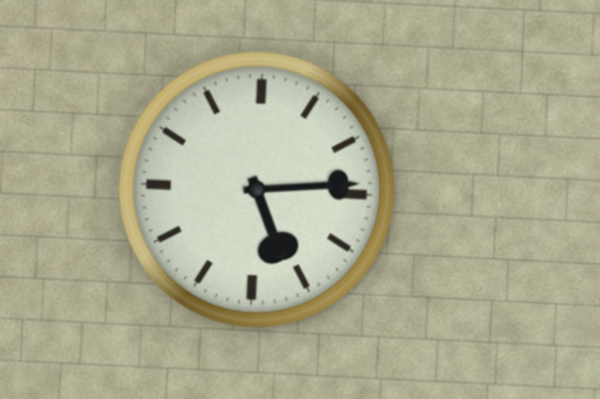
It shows 5:14
